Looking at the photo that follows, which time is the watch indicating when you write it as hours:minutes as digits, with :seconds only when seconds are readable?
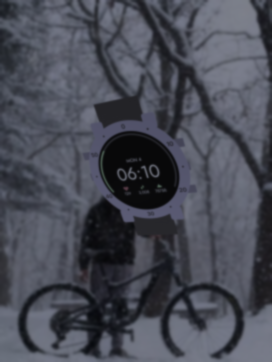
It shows 6:10
